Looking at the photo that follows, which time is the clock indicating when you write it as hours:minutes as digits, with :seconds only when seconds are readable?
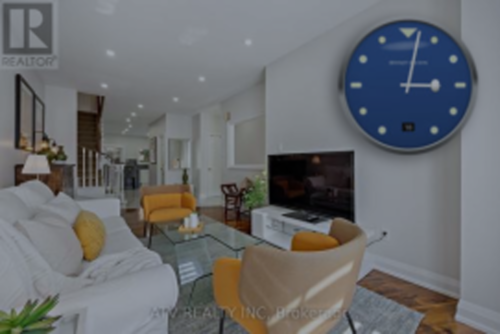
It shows 3:02
